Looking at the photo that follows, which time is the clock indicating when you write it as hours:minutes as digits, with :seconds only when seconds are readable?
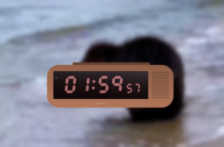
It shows 1:59:57
